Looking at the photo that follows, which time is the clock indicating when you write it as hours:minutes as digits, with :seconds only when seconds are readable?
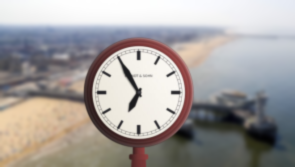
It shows 6:55
